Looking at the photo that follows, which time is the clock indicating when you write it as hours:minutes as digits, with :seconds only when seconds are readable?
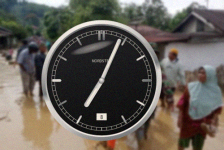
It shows 7:04
